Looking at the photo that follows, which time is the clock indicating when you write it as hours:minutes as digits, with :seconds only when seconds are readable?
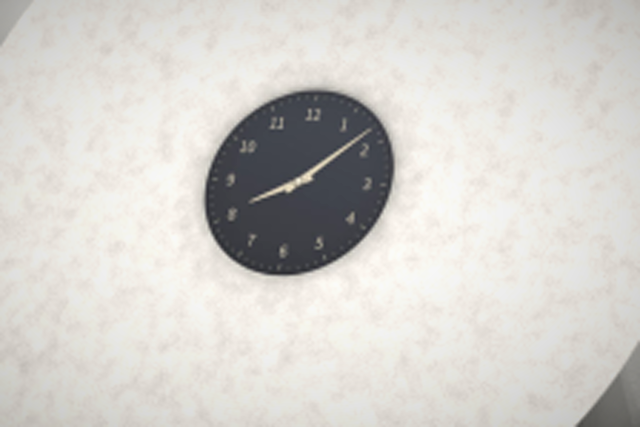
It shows 8:08
